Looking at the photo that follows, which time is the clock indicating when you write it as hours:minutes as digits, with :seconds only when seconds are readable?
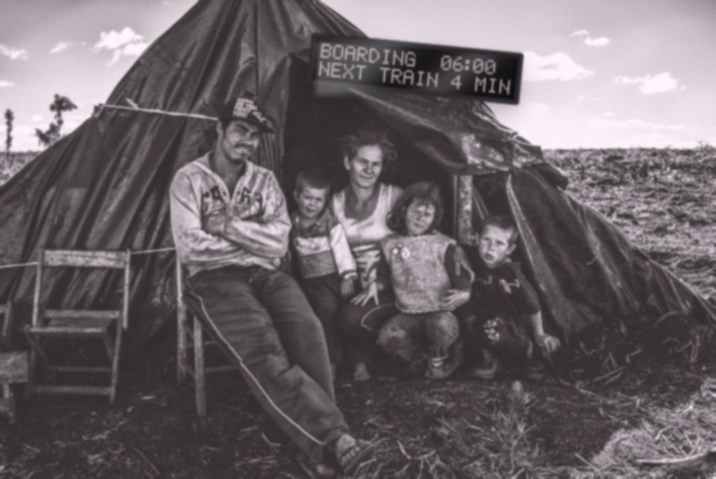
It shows 6:00
